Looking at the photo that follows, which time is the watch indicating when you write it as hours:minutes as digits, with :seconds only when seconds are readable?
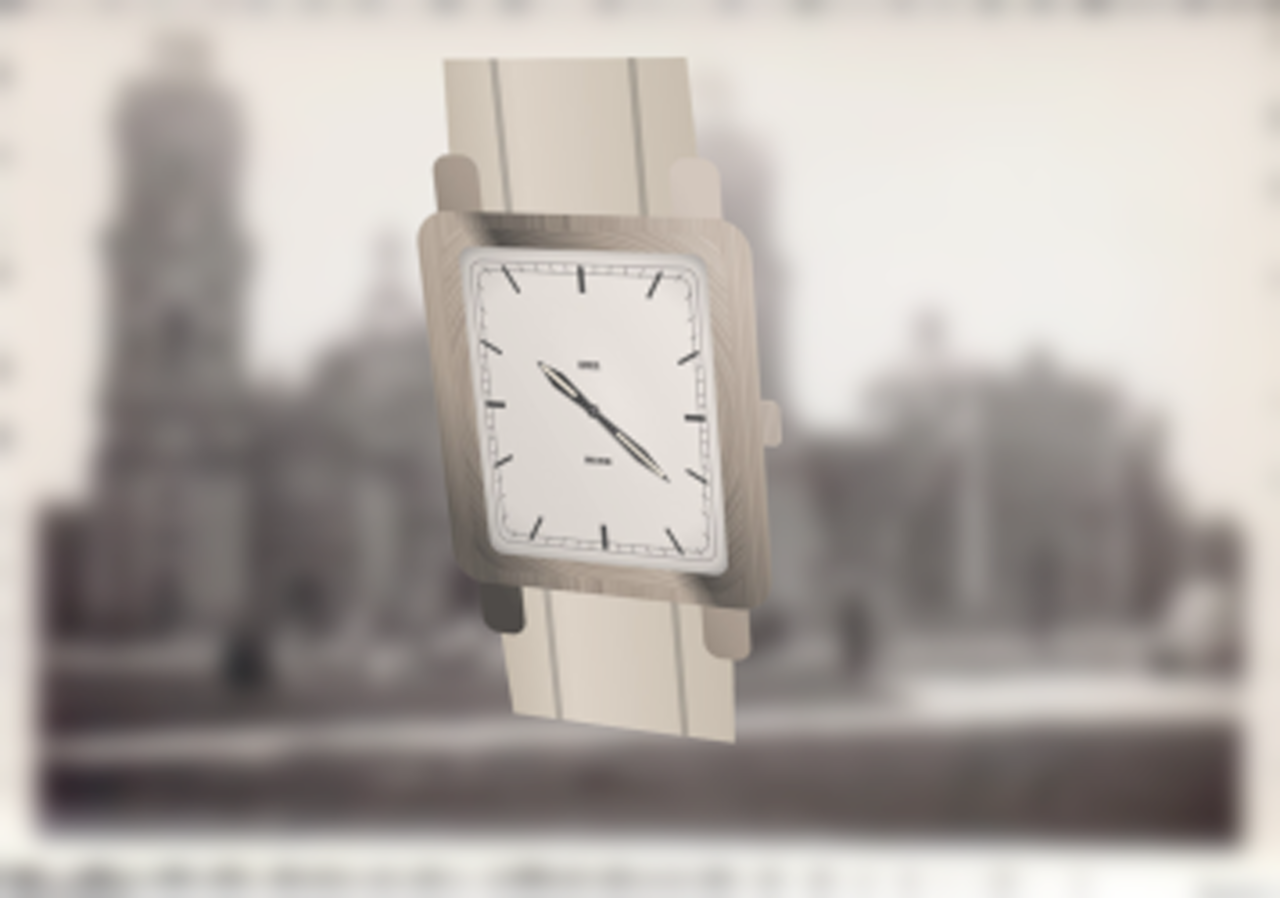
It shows 10:22
